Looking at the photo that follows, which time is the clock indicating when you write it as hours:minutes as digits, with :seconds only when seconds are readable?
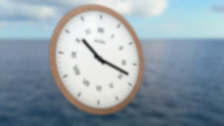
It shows 10:18
